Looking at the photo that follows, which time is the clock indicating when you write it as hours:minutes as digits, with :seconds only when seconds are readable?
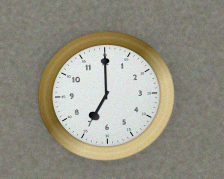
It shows 7:00
